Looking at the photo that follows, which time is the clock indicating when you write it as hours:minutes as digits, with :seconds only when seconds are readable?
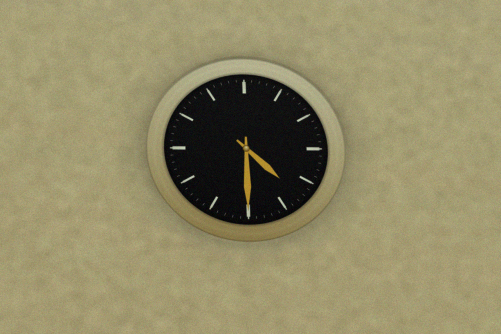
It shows 4:30
